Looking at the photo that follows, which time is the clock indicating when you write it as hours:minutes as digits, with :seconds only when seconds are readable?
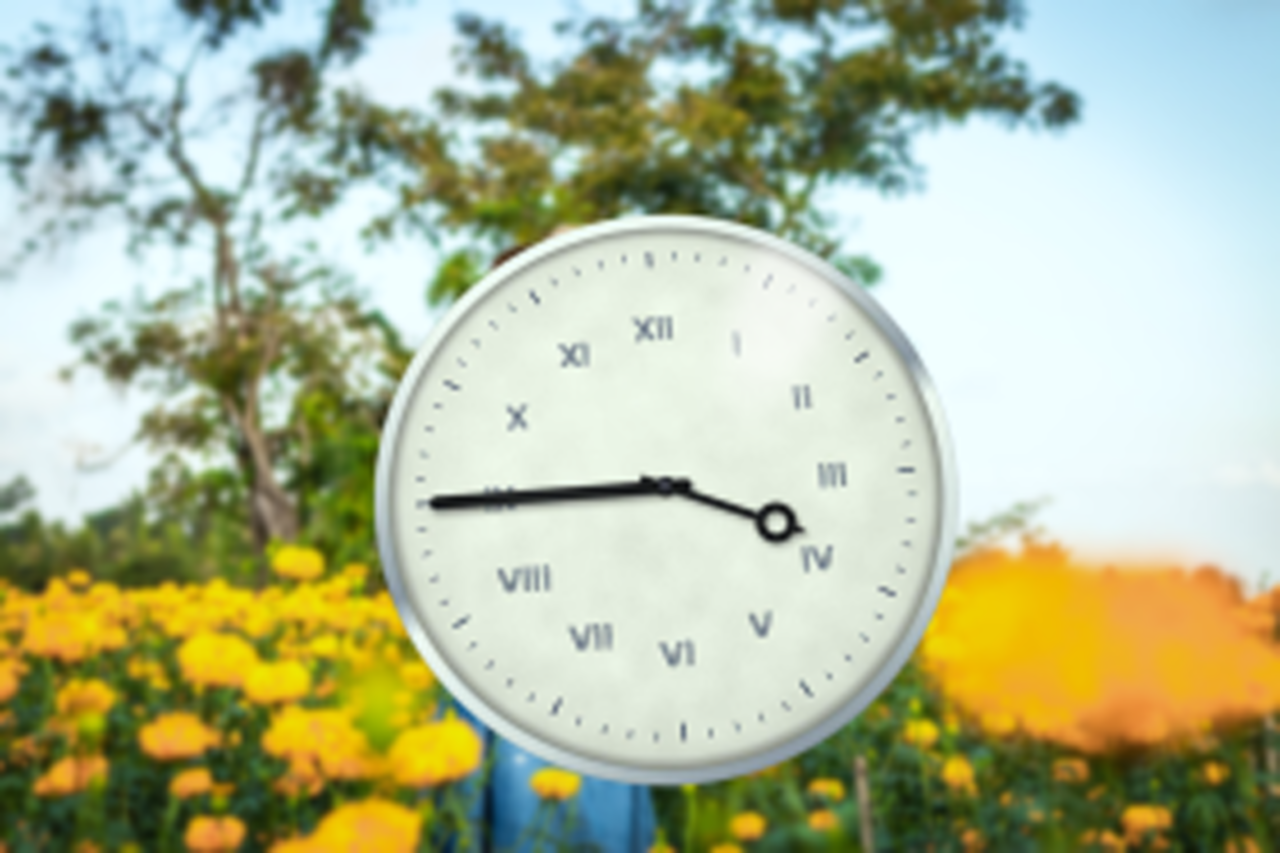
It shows 3:45
